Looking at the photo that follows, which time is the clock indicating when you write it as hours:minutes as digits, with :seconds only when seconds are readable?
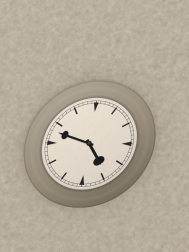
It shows 4:48
